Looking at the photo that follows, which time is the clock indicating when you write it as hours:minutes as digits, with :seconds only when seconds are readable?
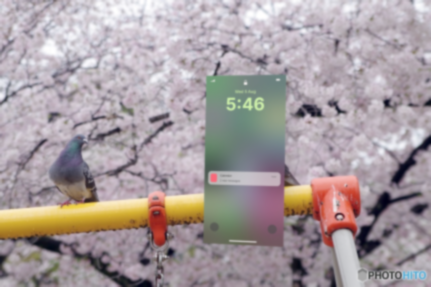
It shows 5:46
